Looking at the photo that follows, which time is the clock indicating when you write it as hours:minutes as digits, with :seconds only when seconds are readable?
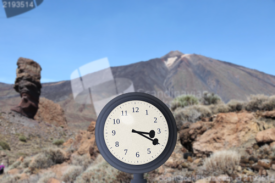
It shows 3:20
